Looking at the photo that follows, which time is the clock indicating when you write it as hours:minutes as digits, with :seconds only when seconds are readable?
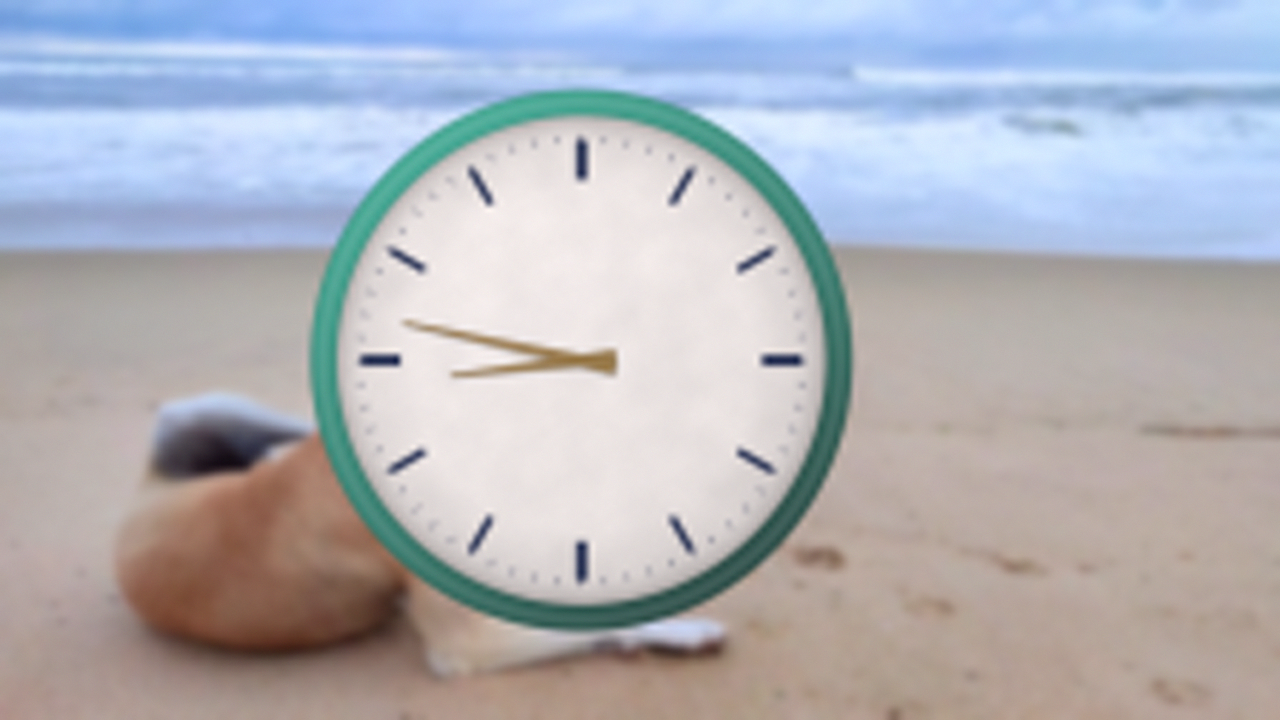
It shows 8:47
